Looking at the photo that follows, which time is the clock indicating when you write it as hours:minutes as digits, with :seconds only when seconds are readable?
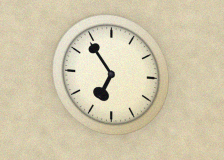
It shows 6:54
